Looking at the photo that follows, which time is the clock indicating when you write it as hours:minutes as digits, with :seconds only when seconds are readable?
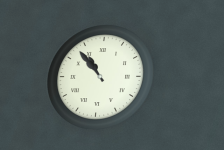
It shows 10:53
